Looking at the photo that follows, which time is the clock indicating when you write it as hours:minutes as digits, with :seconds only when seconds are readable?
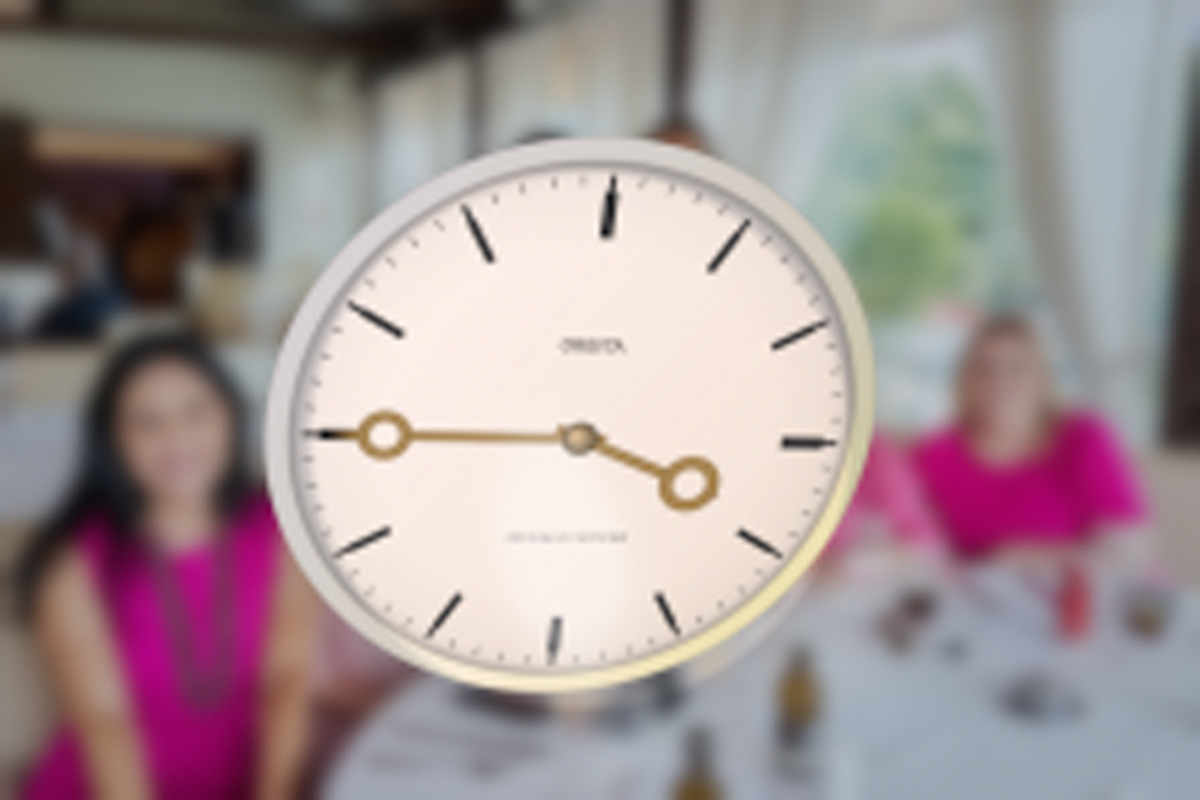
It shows 3:45
